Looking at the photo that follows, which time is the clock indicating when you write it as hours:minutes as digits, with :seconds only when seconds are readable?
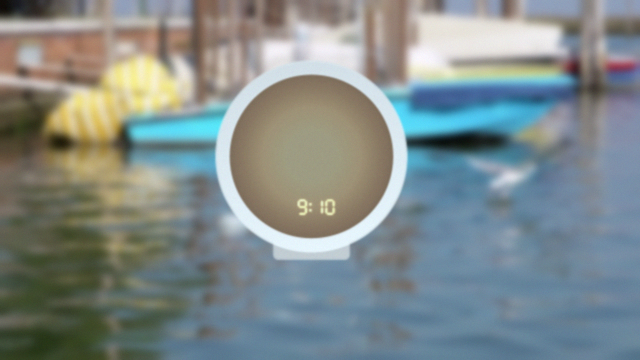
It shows 9:10
